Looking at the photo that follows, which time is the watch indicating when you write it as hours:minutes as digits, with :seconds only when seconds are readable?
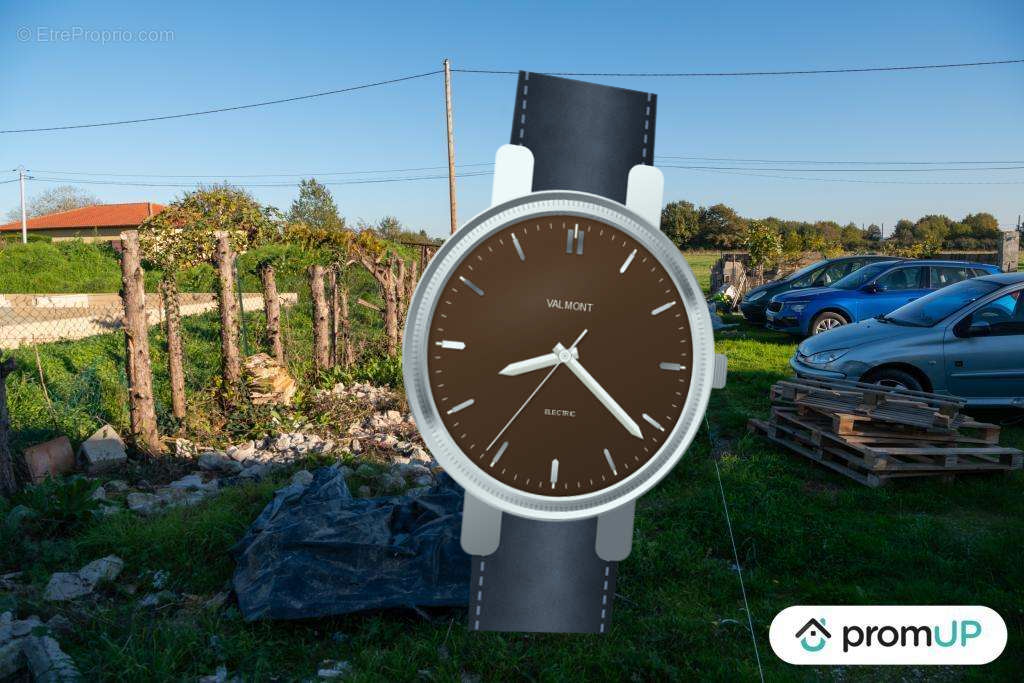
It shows 8:21:36
